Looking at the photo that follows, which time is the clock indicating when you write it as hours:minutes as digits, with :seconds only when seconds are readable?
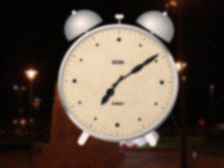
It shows 7:09
